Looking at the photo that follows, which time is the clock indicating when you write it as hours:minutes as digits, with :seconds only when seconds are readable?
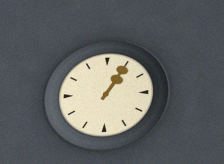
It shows 1:05
